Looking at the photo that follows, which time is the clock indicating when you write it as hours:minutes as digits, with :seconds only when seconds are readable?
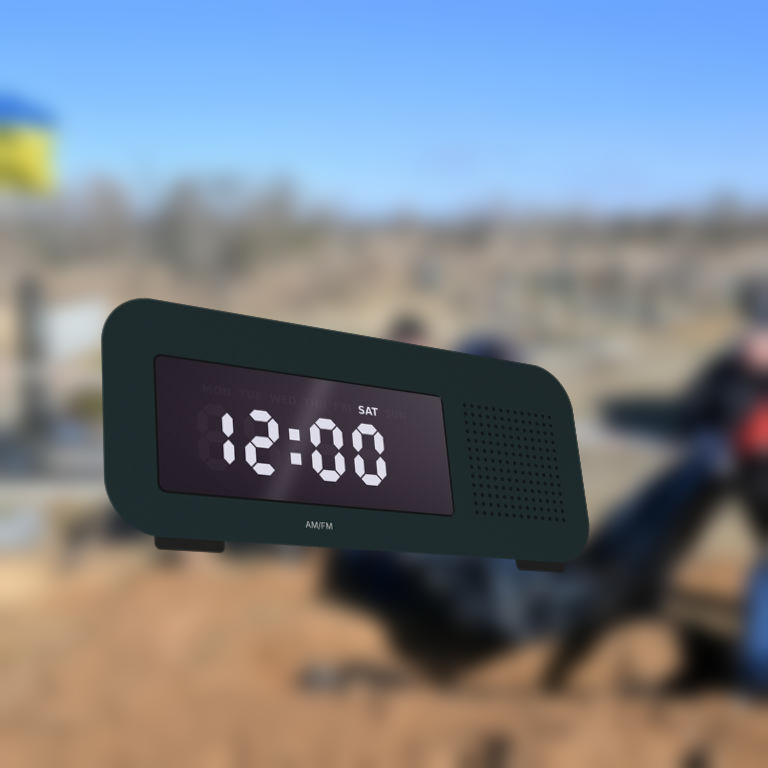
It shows 12:00
